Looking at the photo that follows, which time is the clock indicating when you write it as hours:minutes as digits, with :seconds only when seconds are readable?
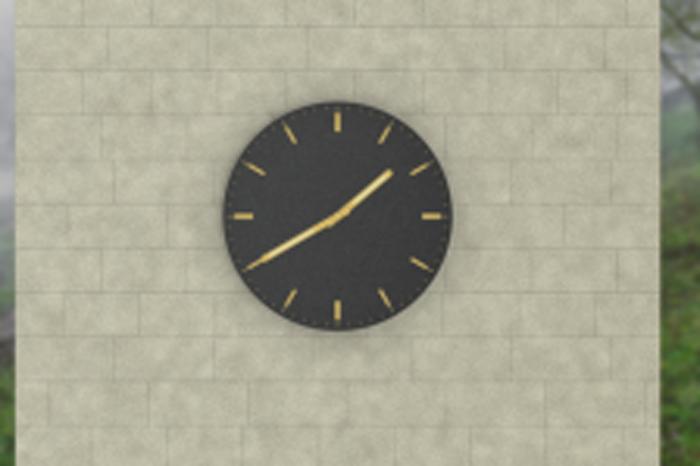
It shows 1:40
